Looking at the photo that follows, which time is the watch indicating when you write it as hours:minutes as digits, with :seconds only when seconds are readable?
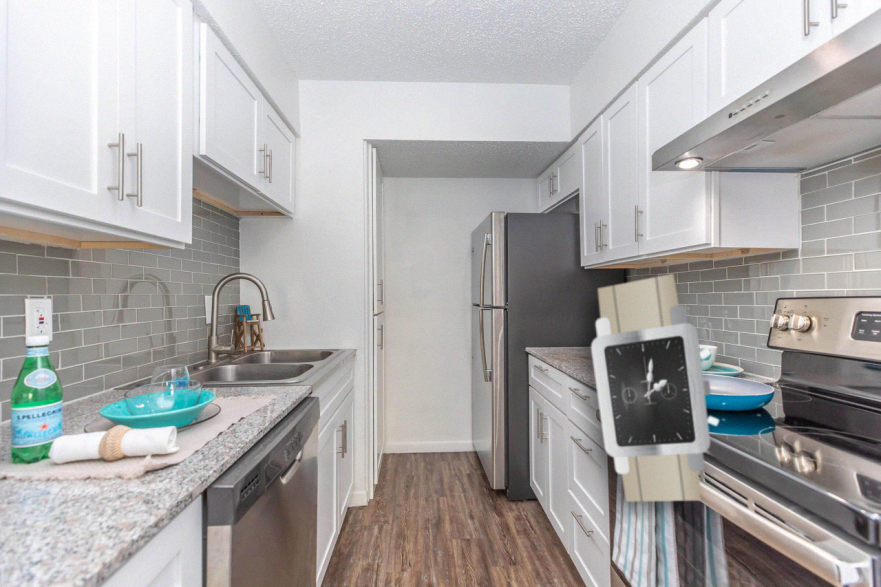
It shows 2:02
